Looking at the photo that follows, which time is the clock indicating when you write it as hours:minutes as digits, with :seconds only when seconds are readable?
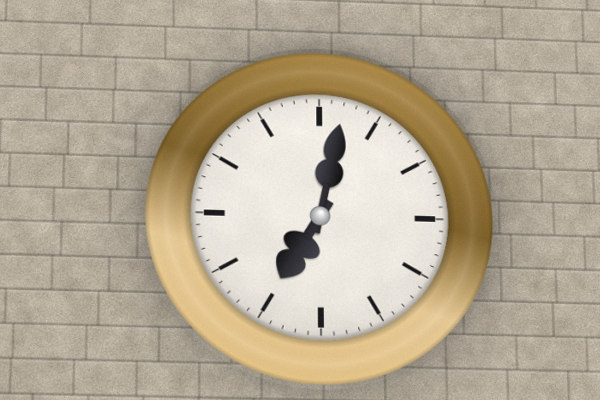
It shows 7:02
